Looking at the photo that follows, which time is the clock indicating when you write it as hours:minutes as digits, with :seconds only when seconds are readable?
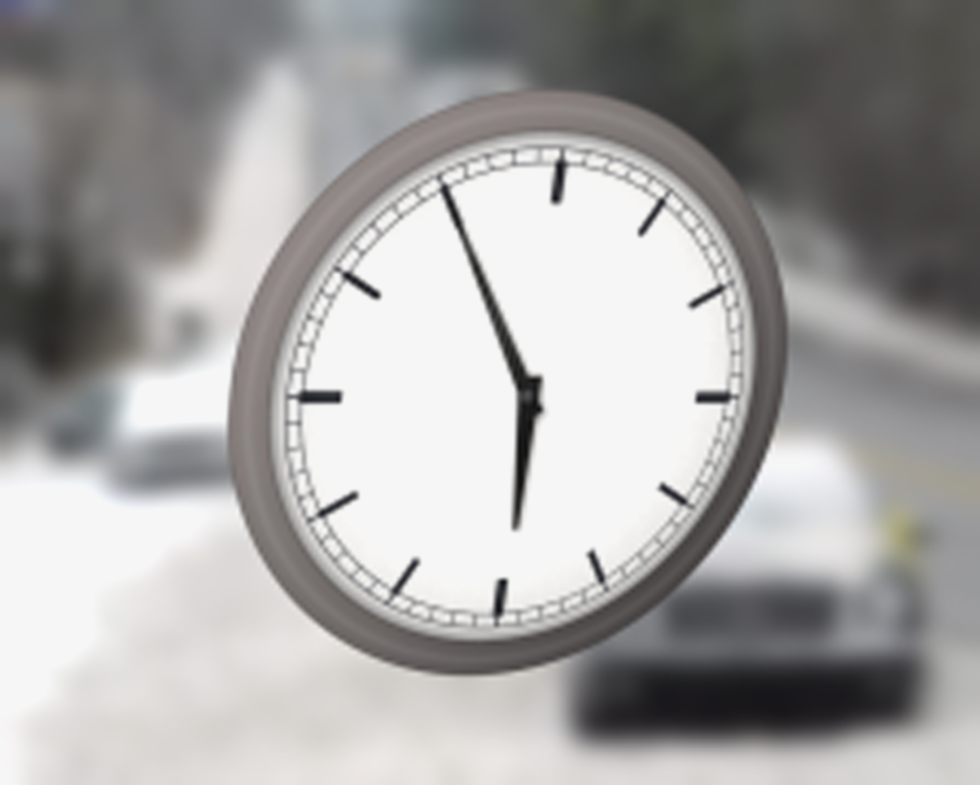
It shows 5:55
